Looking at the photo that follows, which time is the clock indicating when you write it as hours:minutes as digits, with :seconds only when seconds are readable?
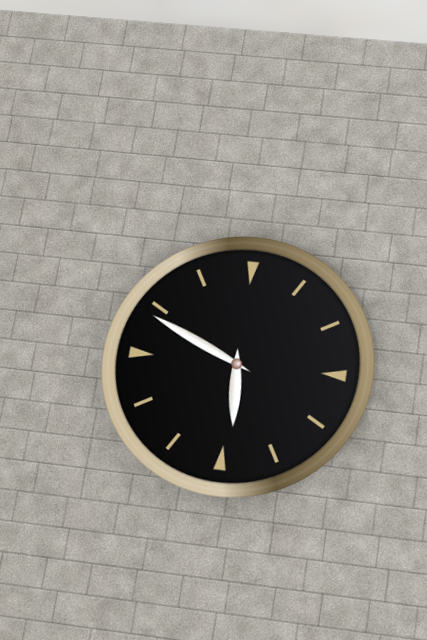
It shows 5:49
